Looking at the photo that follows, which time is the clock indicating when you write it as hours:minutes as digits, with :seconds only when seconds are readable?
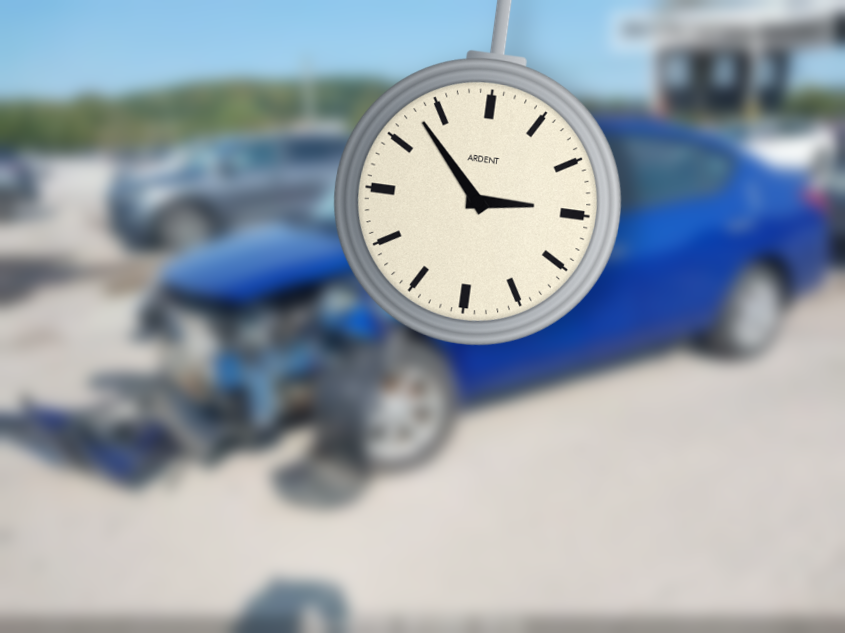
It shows 2:53
